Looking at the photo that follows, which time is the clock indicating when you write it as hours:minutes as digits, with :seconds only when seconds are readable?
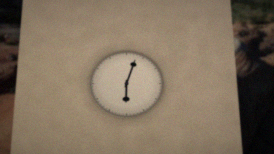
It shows 6:03
